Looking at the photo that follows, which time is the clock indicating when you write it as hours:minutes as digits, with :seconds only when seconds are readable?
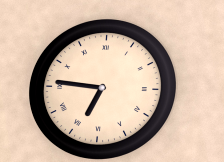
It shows 6:46
